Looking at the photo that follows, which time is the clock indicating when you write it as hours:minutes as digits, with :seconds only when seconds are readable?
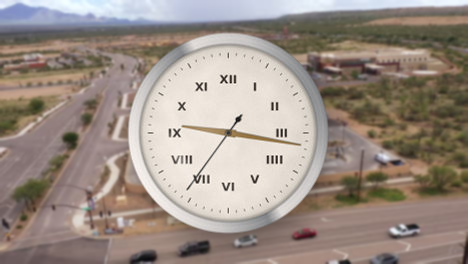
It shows 9:16:36
